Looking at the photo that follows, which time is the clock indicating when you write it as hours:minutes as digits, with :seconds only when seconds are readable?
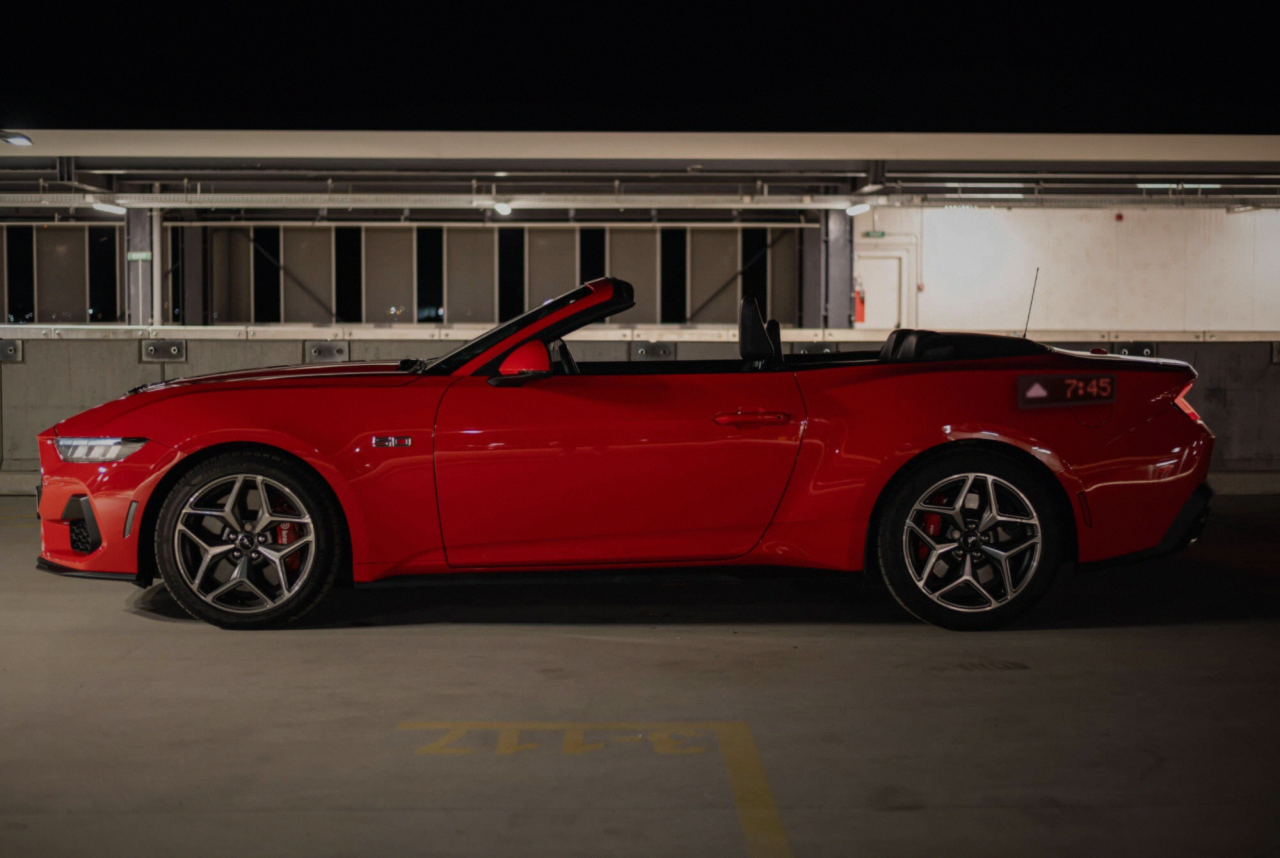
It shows 7:45
